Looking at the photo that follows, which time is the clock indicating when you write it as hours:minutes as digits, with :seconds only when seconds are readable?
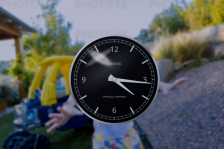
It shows 4:16
